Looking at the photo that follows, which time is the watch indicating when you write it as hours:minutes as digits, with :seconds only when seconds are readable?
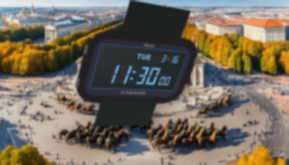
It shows 11:30
